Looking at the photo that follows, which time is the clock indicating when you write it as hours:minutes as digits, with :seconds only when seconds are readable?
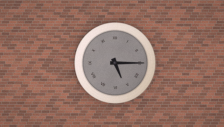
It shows 5:15
